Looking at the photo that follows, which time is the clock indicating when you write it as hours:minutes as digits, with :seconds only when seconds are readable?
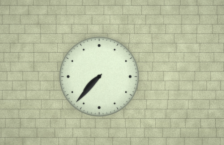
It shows 7:37
